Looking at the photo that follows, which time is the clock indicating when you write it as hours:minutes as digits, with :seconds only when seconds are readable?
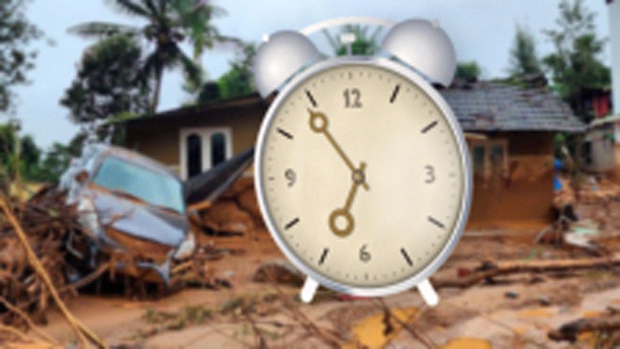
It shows 6:54
